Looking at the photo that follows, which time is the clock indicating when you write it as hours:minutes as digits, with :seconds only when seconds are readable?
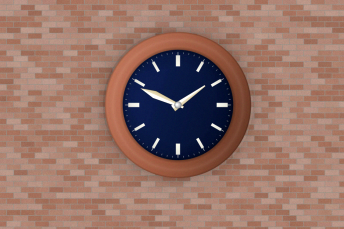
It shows 1:49
